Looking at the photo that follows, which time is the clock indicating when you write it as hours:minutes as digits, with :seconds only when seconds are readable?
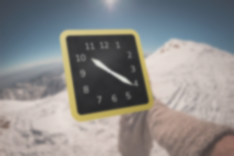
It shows 10:21
